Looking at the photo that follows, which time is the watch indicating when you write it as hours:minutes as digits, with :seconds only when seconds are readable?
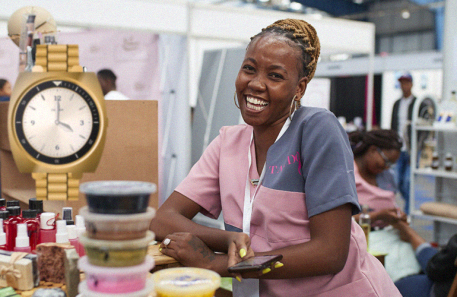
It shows 4:00
